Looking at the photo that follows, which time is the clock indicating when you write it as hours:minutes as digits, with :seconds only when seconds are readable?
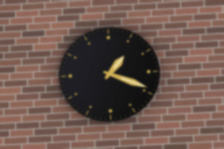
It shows 1:19
